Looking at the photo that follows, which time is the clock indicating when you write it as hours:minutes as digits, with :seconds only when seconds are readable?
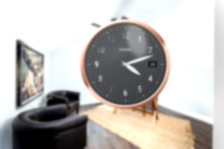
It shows 4:12
